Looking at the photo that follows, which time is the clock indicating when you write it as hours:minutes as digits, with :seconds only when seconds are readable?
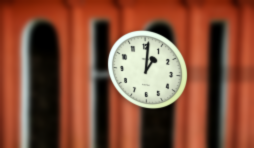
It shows 1:01
